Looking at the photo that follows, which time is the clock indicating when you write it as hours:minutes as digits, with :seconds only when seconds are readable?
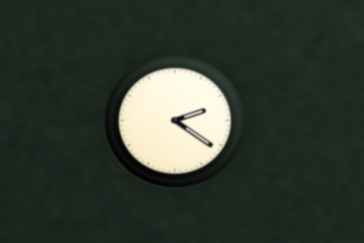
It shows 2:21
